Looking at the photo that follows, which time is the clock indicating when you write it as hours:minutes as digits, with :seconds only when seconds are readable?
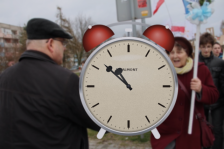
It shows 10:52
